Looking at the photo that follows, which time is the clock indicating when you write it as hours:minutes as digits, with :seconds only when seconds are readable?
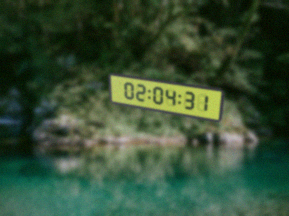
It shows 2:04:31
